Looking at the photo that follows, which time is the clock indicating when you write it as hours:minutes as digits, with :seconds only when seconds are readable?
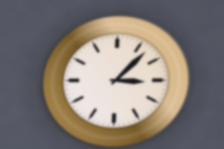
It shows 3:07
